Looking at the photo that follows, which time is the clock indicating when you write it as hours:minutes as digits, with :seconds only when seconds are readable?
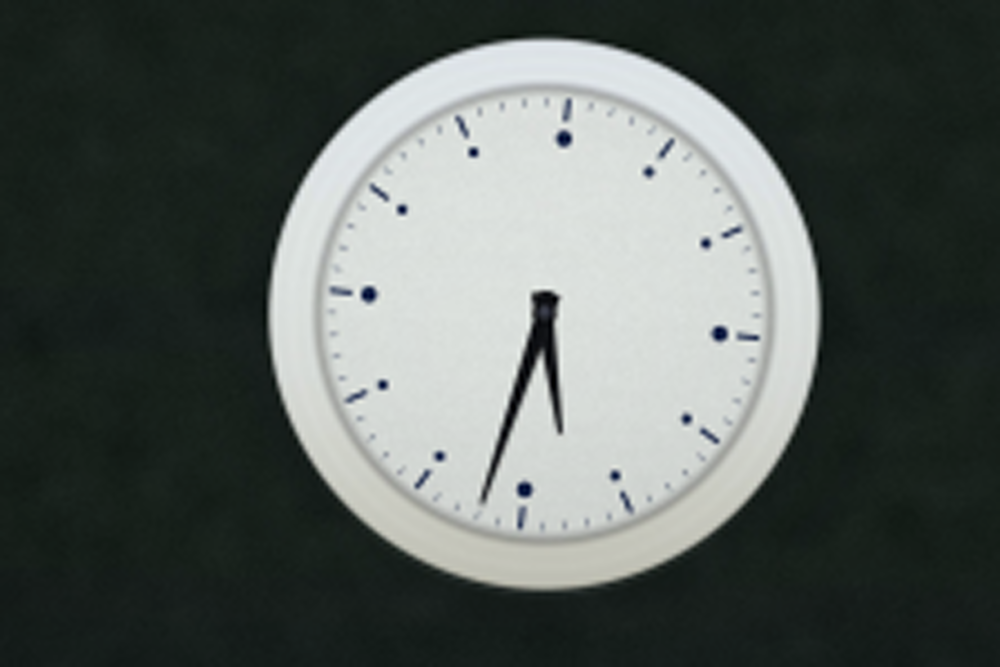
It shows 5:32
